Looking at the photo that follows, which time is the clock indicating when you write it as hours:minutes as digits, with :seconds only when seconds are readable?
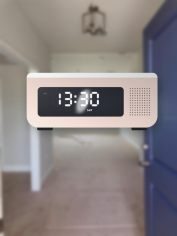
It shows 13:30
